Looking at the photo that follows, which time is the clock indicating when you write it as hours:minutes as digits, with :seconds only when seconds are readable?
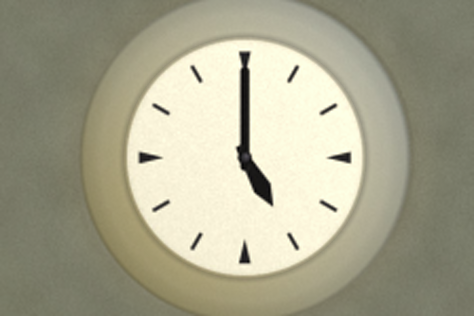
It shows 5:00
